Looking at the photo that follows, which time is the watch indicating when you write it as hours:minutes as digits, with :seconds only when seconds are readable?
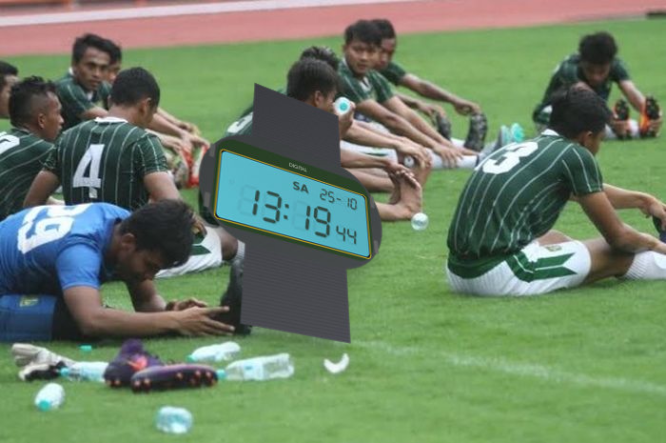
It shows 13:19:44
